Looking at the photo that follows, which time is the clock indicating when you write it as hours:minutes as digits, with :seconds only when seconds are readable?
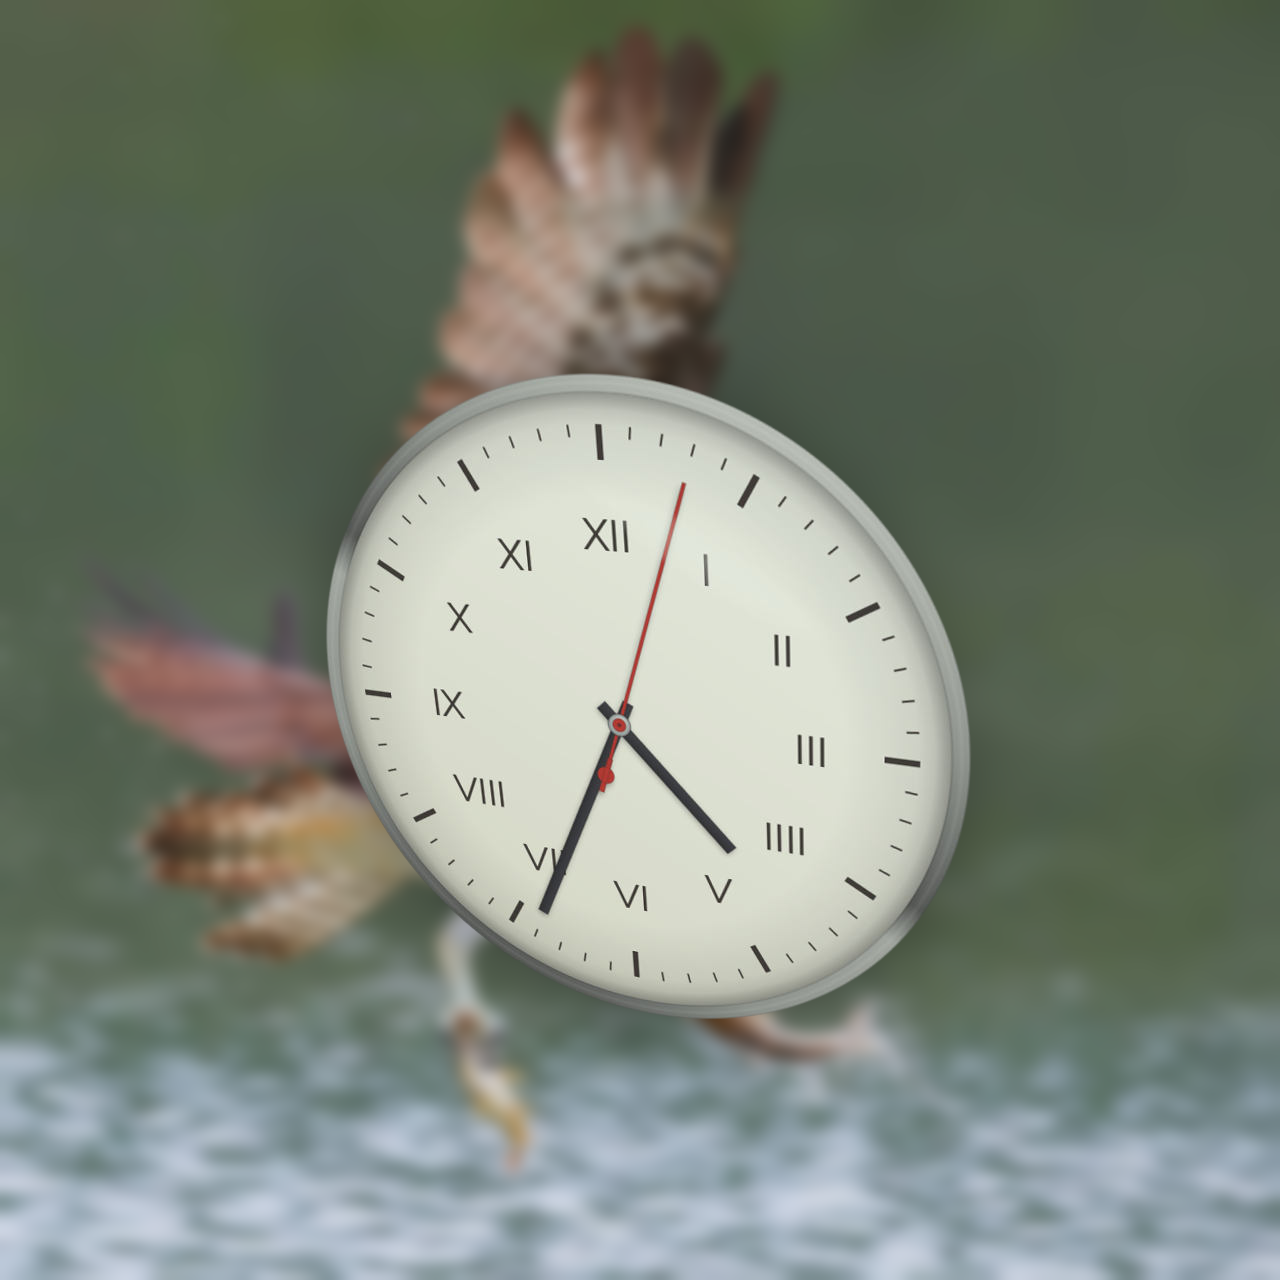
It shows 4:34:03
